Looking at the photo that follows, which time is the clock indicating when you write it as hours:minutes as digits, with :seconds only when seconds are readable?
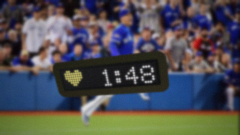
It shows 1:48
